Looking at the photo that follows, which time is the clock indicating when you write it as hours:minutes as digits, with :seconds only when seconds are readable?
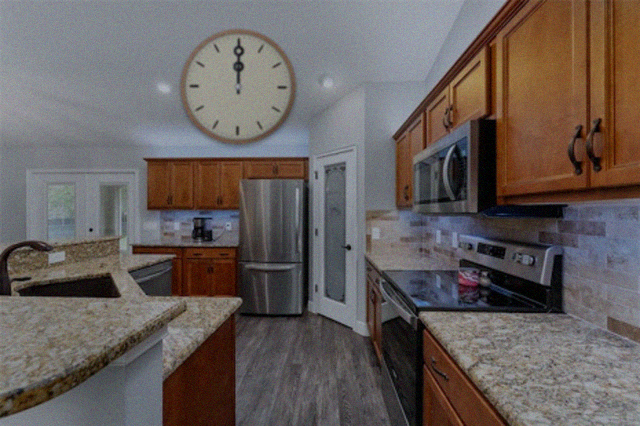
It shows 12:00
